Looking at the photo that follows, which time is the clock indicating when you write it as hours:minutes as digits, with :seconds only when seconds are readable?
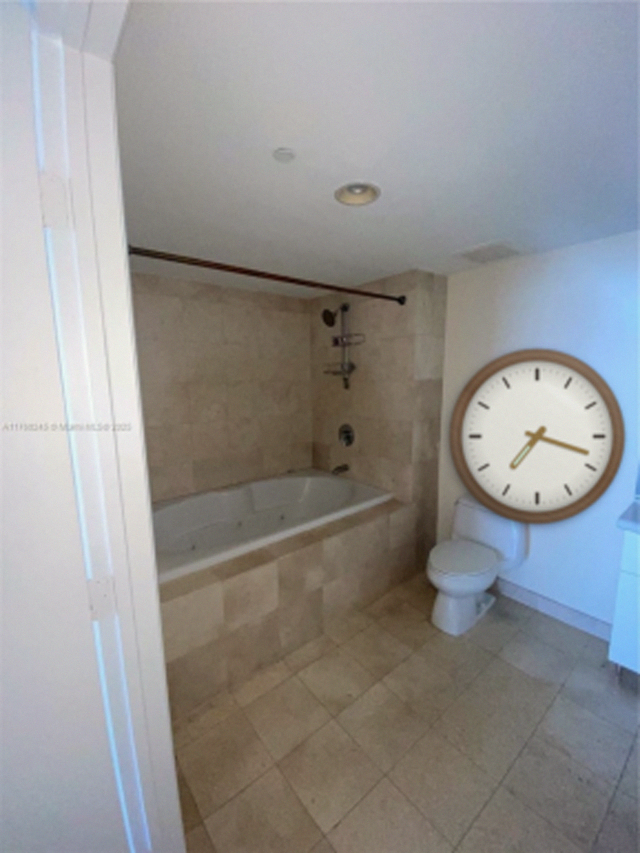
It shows 7:18
